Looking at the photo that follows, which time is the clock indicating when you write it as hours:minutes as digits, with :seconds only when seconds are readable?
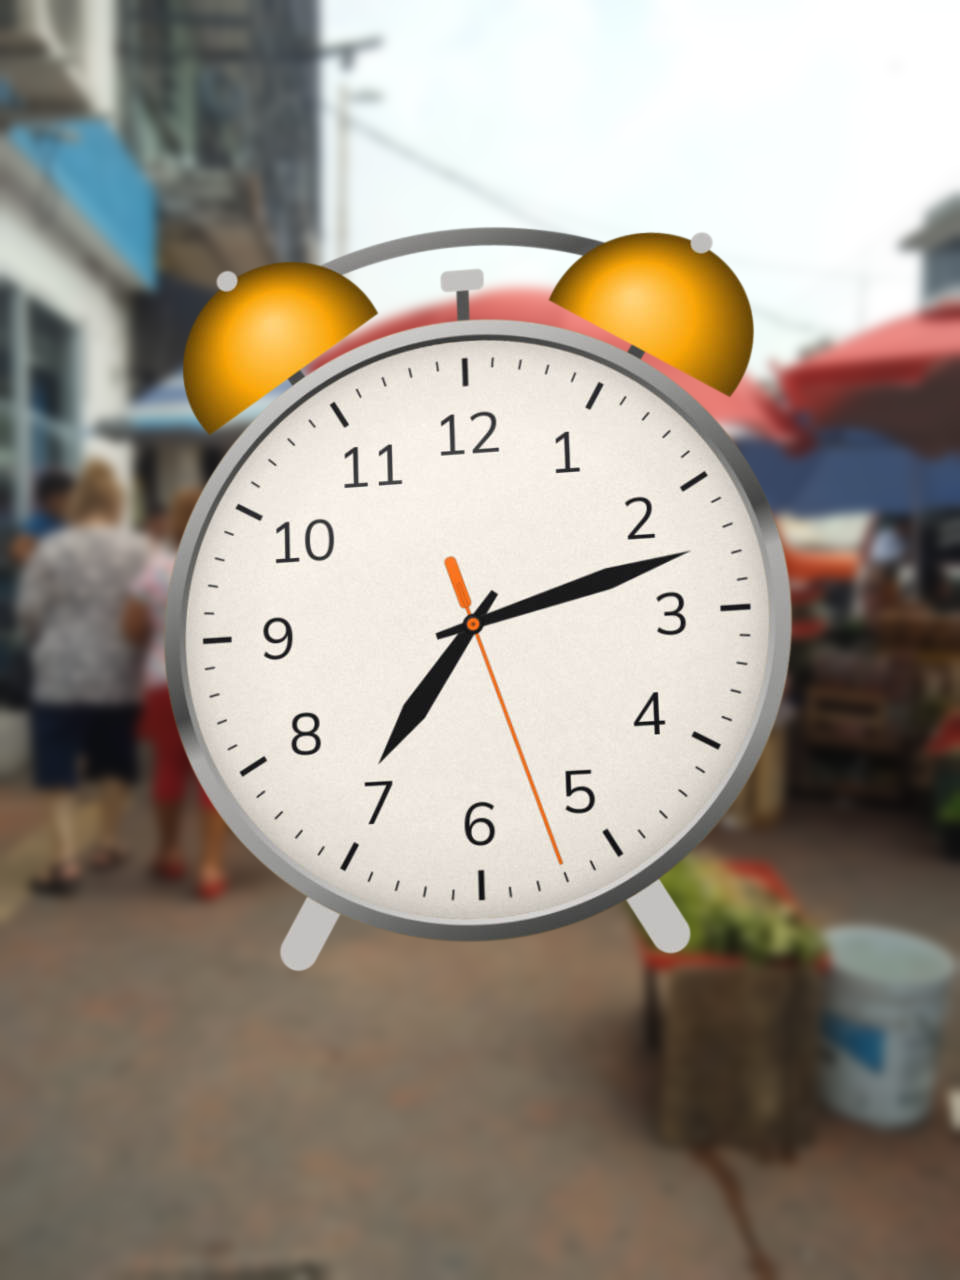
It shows 7:12:27
